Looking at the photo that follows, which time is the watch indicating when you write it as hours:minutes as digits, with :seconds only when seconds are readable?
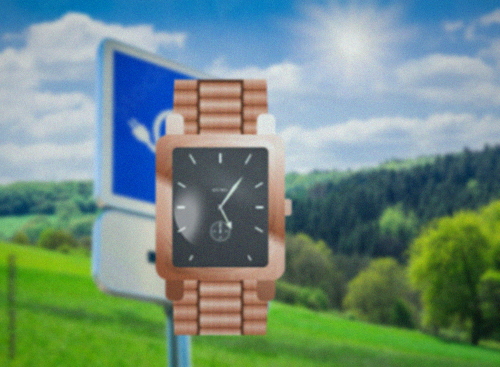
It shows 5:06
